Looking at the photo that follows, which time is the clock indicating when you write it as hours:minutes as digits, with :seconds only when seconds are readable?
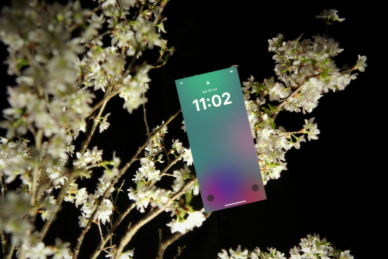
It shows 11:02
